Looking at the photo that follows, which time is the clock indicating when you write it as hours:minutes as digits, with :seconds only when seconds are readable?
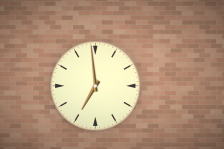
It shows 6:59
